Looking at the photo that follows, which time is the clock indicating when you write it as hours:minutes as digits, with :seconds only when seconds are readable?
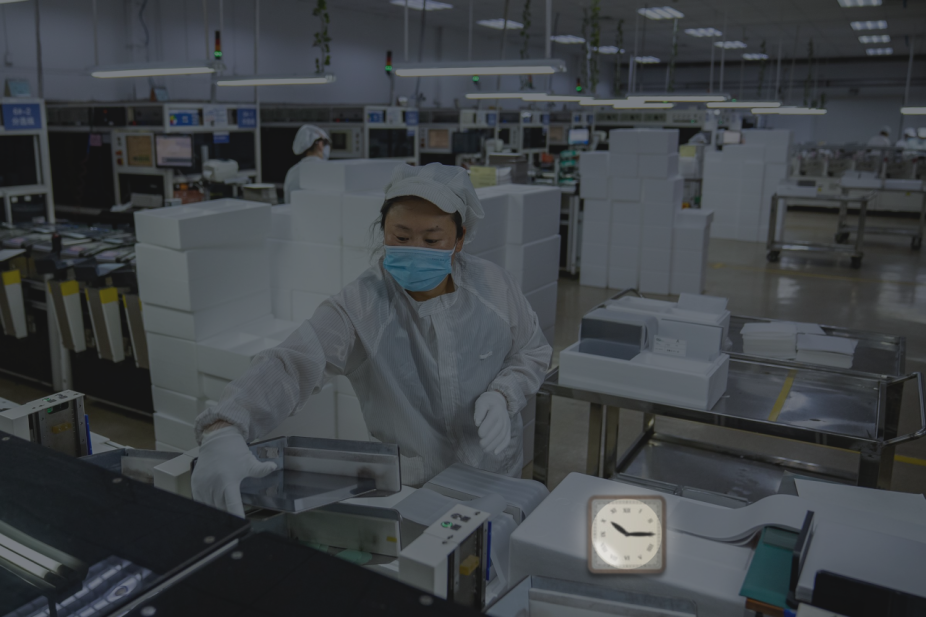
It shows 10:15
